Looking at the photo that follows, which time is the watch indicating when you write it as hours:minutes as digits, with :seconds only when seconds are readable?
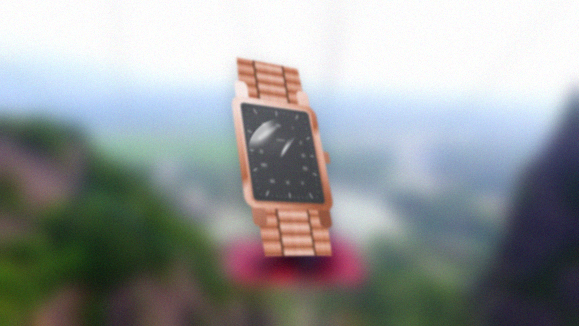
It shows 1:07
